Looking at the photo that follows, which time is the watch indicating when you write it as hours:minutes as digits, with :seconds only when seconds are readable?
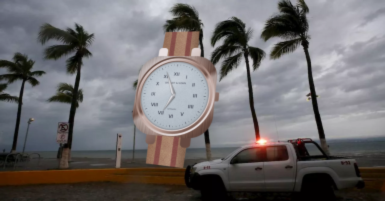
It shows 6:56
